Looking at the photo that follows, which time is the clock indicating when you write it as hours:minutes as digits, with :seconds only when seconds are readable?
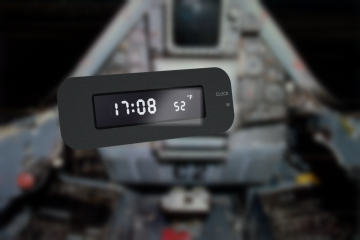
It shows 17:08
